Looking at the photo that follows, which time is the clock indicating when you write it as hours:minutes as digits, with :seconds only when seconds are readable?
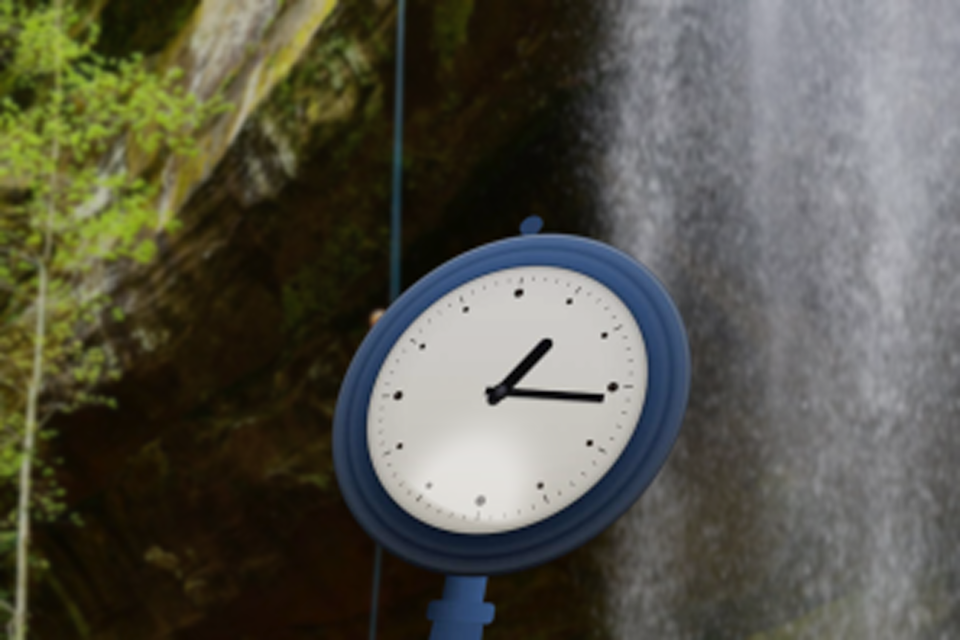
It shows 1:16
